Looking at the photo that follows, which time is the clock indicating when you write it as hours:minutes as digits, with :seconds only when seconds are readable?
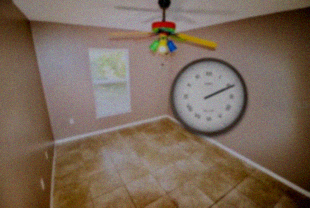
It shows 2:11
